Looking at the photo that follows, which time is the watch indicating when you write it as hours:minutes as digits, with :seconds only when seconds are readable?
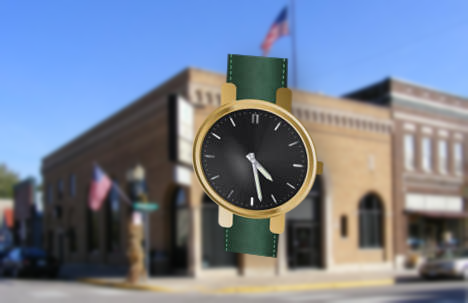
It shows 4:28
